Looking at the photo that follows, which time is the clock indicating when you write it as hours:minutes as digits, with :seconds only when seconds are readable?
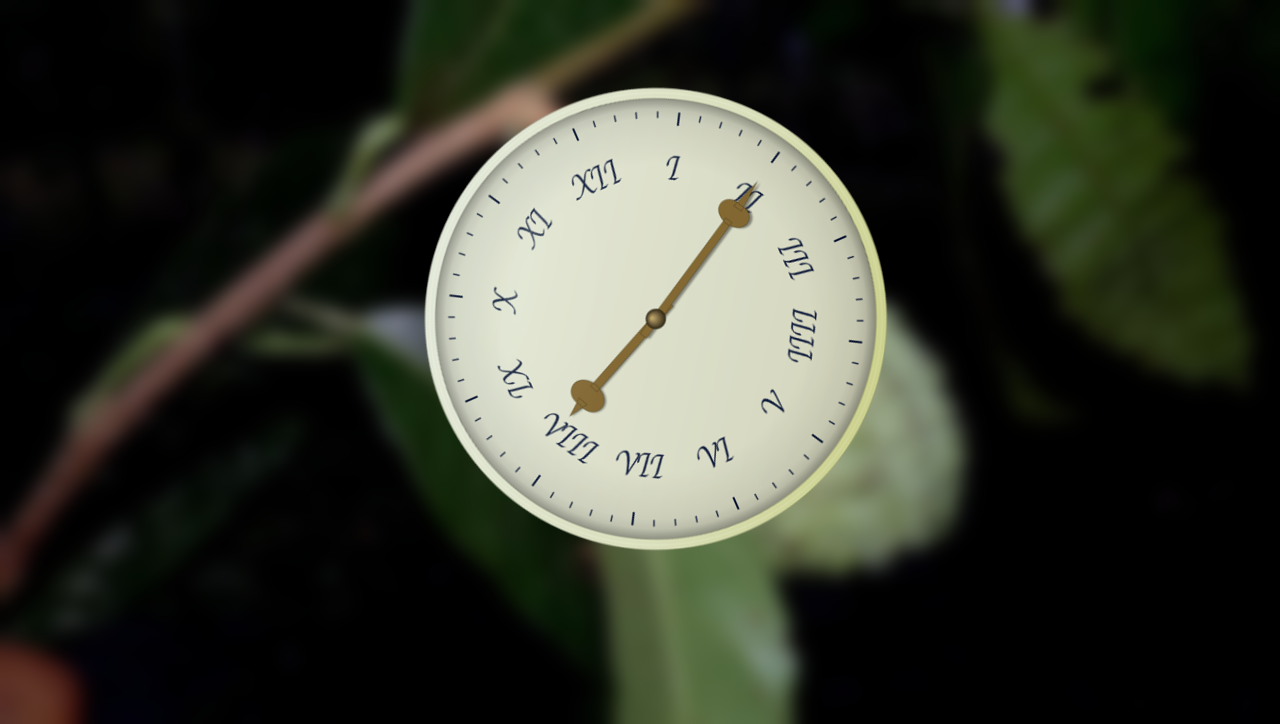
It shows 8:10
